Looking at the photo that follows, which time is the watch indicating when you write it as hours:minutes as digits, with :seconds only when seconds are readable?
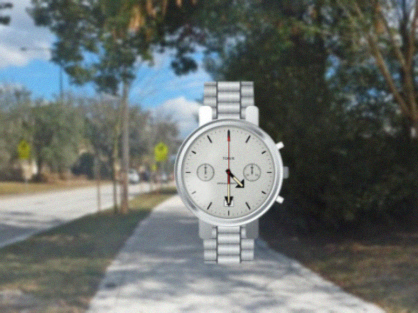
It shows 4:30
